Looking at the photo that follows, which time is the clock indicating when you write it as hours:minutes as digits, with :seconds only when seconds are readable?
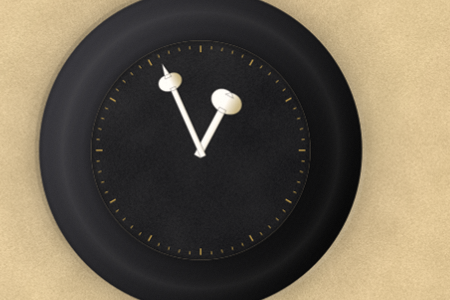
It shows 12:56
